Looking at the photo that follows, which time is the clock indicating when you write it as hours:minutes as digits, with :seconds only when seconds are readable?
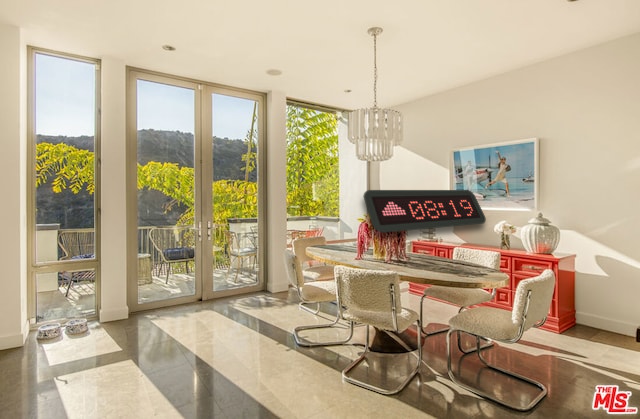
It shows 8:19
